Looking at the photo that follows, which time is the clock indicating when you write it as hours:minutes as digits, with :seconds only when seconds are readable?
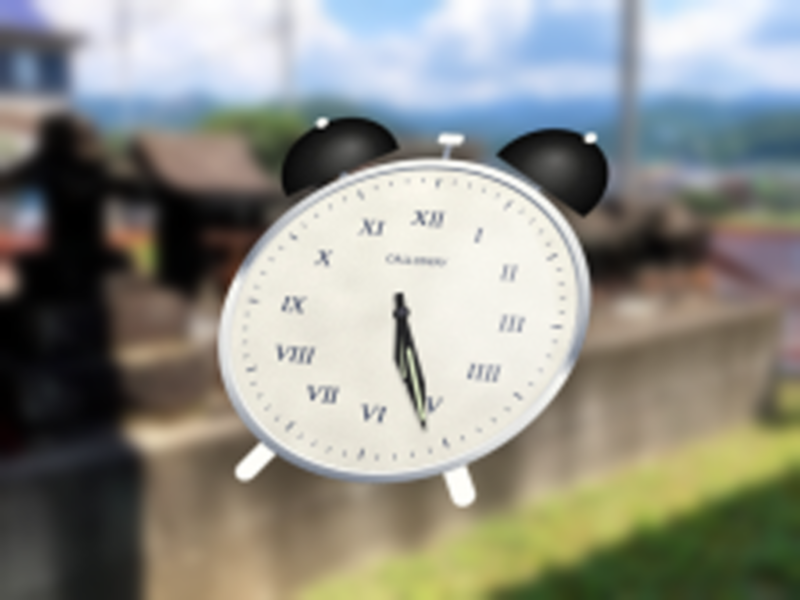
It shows 5:26
